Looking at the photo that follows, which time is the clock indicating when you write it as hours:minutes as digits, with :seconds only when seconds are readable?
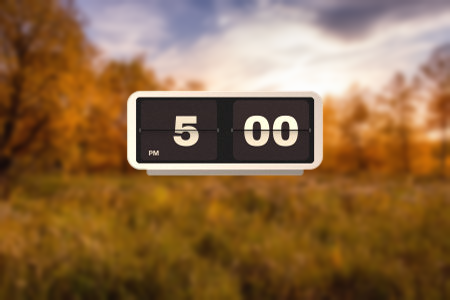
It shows 5:00
